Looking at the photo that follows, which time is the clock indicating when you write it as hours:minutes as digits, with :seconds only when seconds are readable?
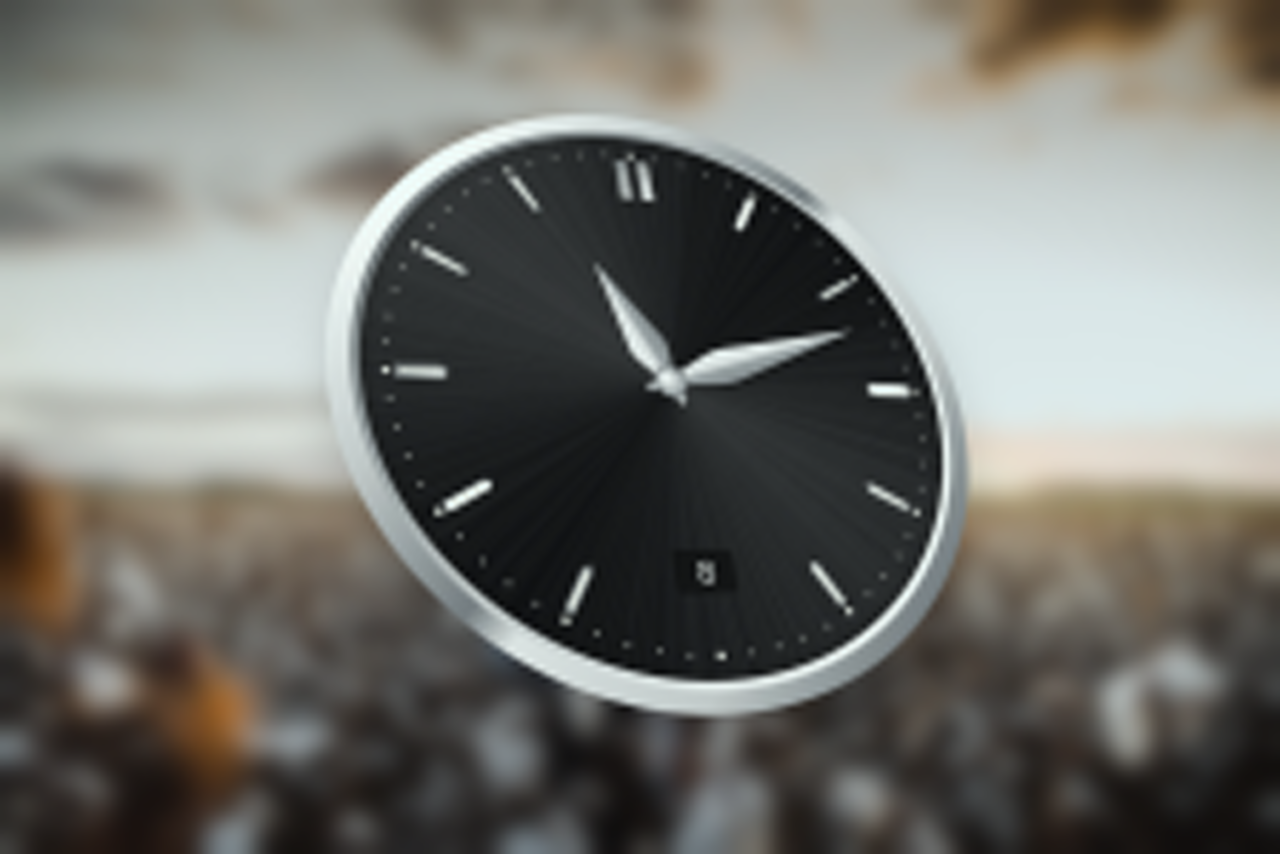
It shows 11:12
